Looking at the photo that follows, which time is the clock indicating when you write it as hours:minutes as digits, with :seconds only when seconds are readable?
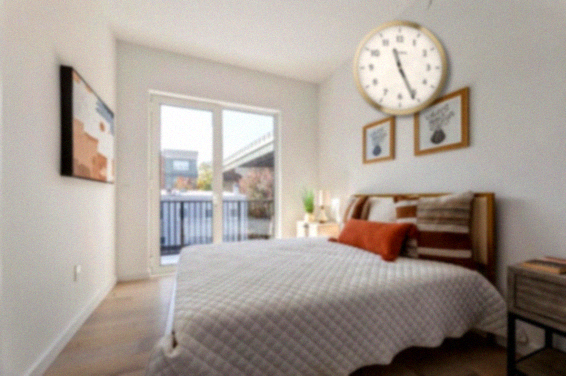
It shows 11:26
